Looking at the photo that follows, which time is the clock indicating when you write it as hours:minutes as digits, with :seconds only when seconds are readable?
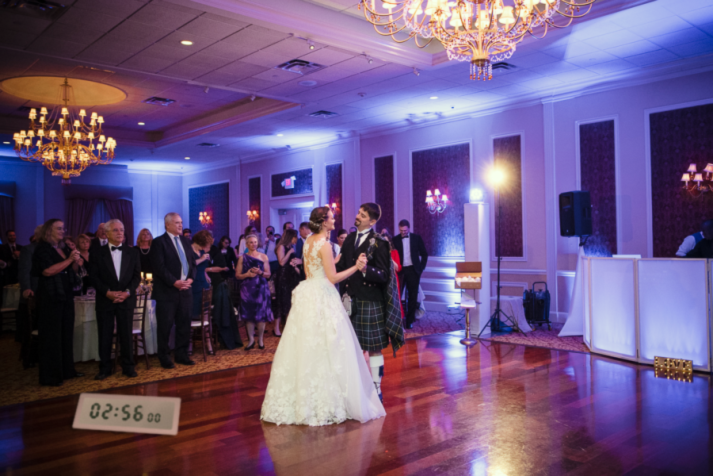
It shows 2:56
